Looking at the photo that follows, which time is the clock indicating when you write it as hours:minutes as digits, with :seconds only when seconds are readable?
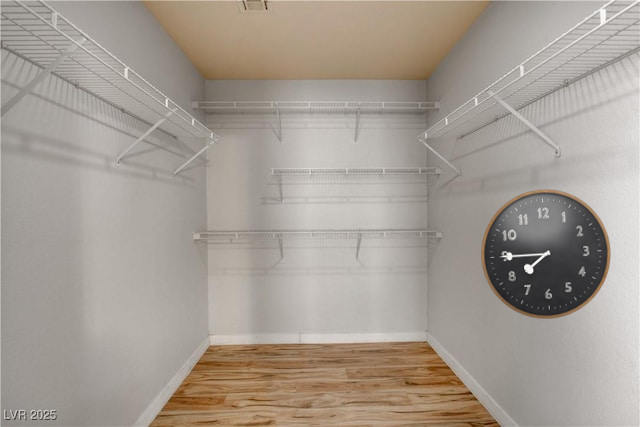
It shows 7:45
